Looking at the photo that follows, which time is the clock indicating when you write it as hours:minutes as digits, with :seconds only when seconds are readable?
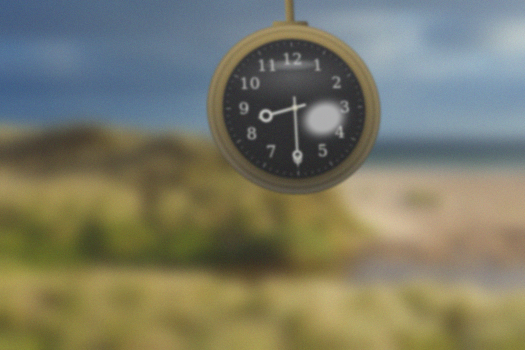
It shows 8:30
